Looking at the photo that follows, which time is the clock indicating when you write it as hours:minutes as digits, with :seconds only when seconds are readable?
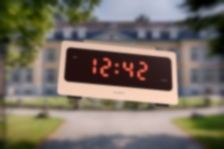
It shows 12:42
